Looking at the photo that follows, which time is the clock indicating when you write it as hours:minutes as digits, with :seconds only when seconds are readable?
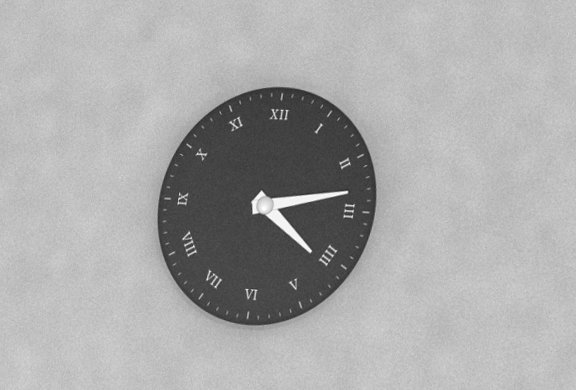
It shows 4:13
